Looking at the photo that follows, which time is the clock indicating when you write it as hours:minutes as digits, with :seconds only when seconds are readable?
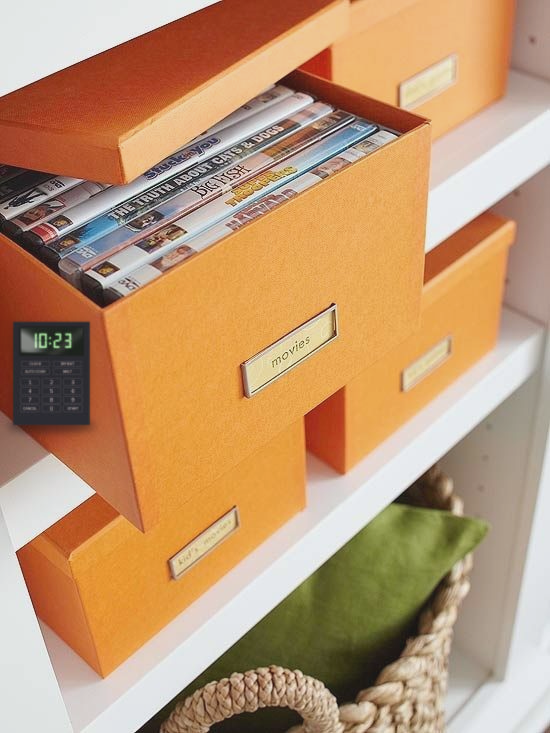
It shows 10:23
